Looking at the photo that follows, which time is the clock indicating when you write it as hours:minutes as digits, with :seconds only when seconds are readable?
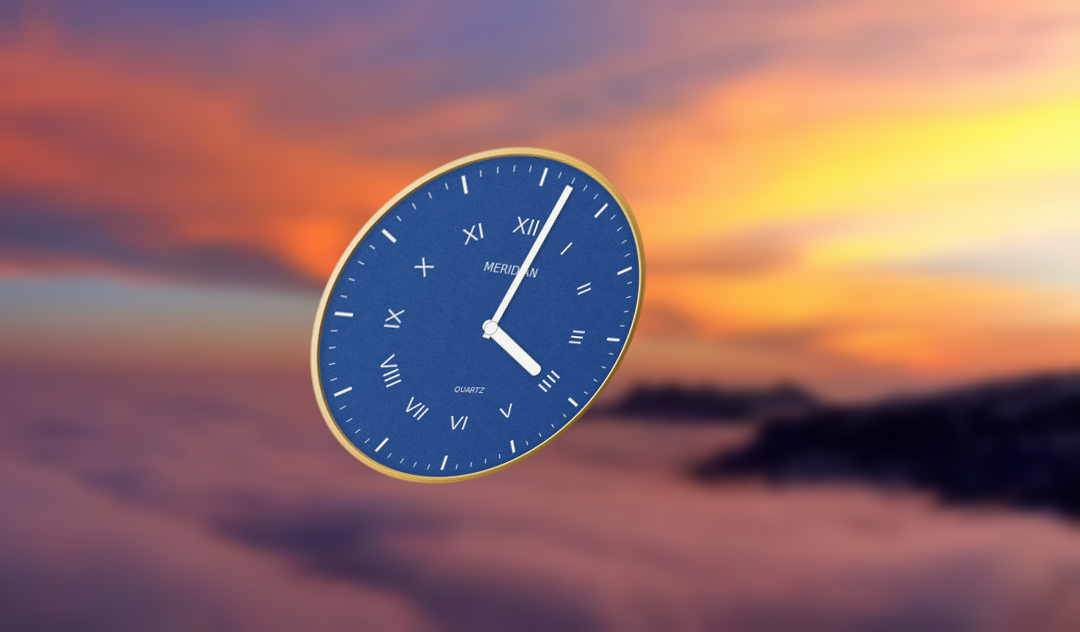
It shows 4:02
